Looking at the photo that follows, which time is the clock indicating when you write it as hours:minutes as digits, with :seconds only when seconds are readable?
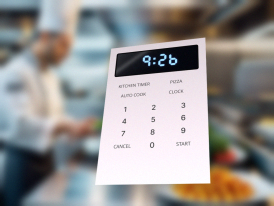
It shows 9:26
